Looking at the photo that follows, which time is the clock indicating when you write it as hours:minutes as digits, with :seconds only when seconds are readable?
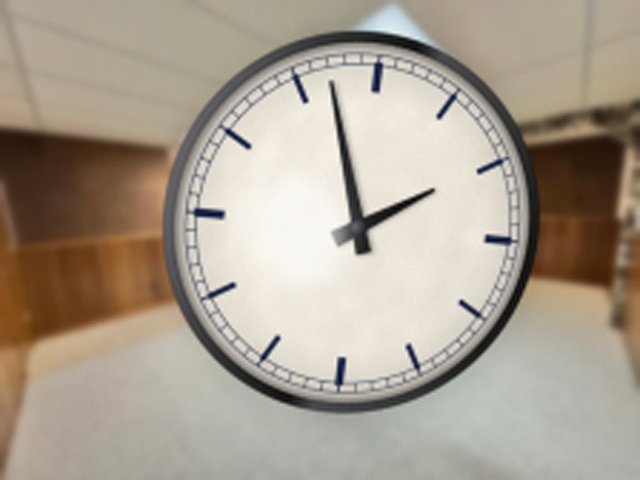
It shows 1:57
